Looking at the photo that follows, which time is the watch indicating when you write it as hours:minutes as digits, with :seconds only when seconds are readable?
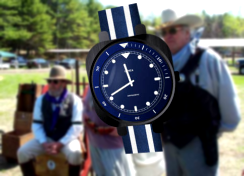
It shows 11:41
